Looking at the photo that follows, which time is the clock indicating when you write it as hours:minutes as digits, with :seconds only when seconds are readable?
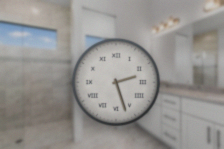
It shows 2:27
